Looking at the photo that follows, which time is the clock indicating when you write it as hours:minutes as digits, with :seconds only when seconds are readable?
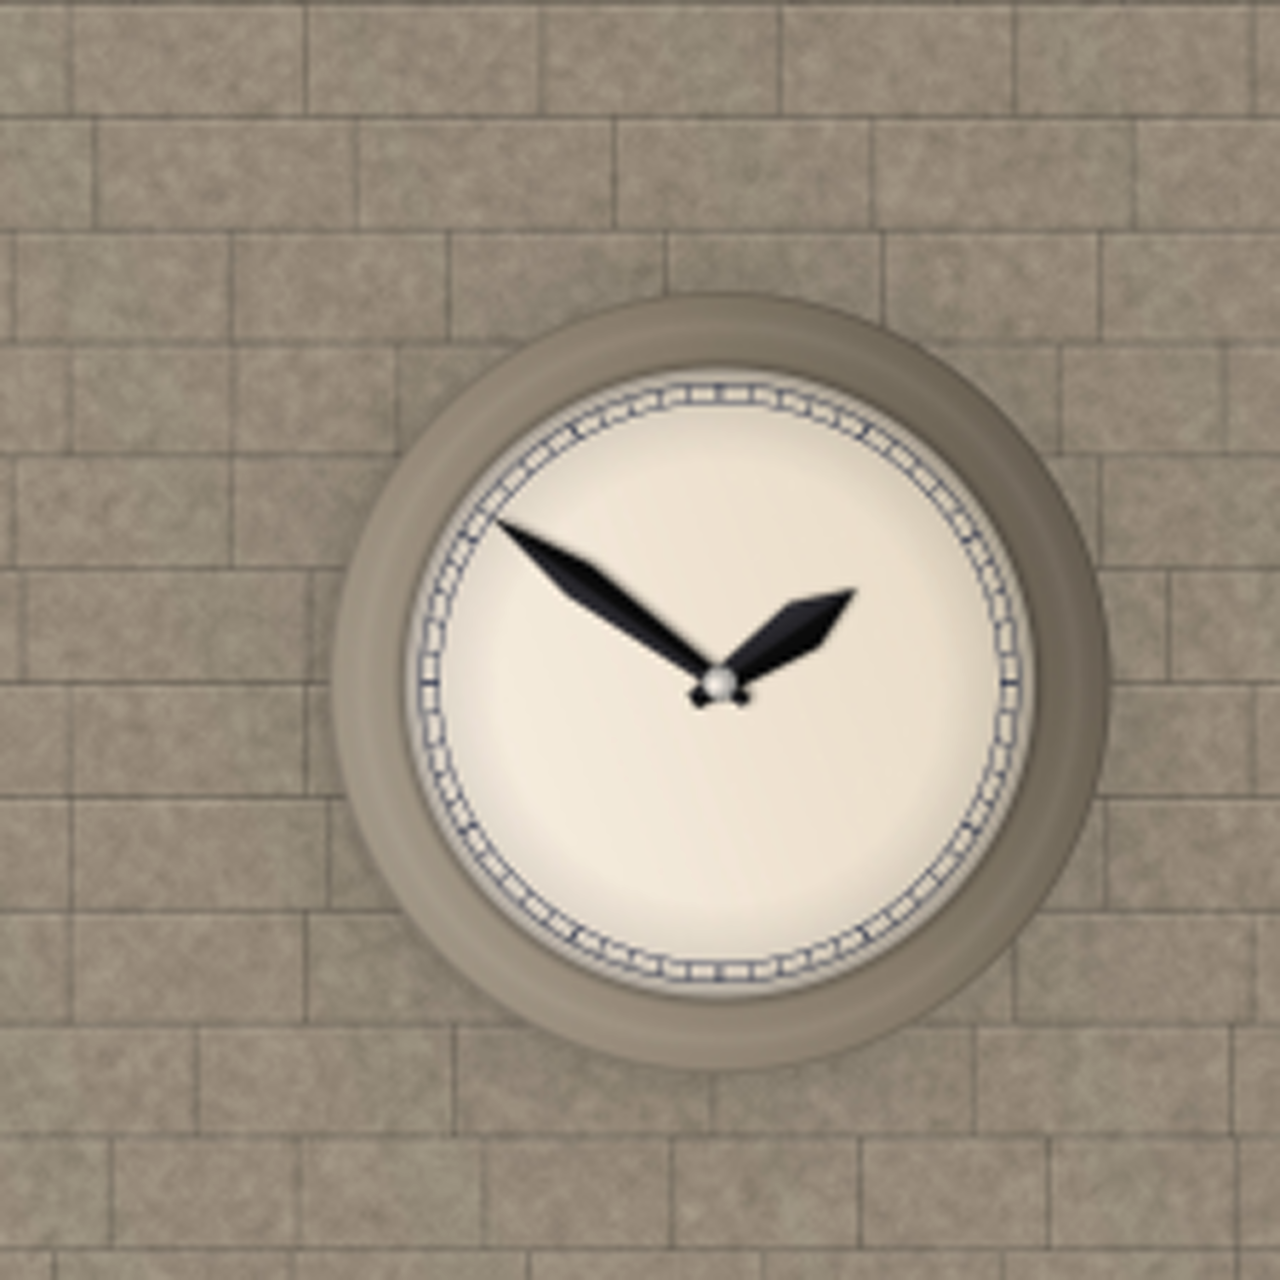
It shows 1:51
